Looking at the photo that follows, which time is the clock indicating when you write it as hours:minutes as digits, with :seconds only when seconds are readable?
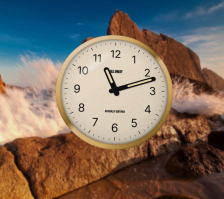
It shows 11:12
